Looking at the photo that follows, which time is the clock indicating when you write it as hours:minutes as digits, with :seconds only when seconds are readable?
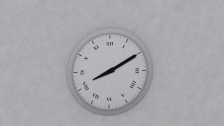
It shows 8:10
